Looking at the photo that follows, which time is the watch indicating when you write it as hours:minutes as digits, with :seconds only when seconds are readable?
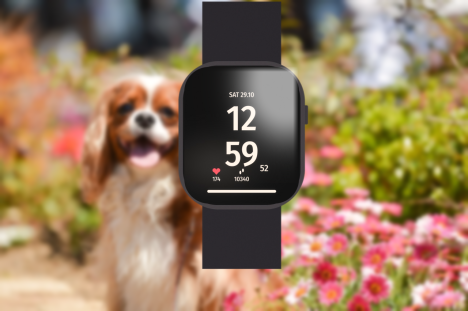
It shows 12:59:52
